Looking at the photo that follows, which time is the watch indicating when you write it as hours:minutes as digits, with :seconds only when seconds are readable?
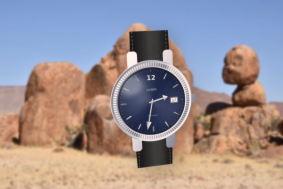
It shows 2:32
